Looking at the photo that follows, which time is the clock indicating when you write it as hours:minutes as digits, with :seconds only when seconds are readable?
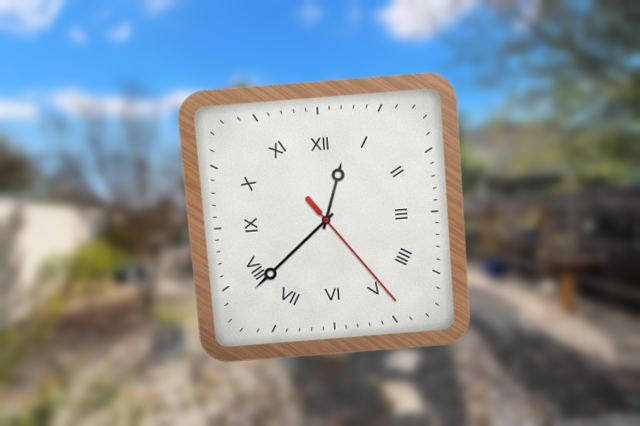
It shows 12:38:24
